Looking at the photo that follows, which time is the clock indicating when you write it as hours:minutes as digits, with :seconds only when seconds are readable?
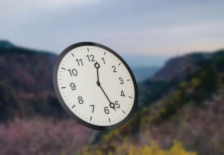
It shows 12:27
